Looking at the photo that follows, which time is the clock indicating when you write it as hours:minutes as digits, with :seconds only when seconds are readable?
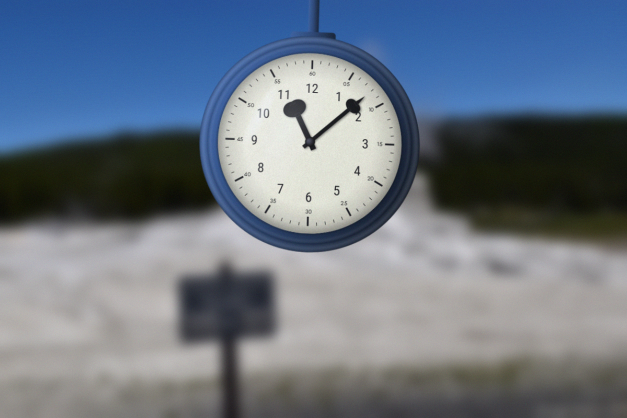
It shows 11:08
